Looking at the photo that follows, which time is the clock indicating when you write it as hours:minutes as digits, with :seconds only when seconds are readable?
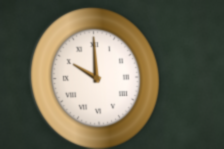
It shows 10:00
